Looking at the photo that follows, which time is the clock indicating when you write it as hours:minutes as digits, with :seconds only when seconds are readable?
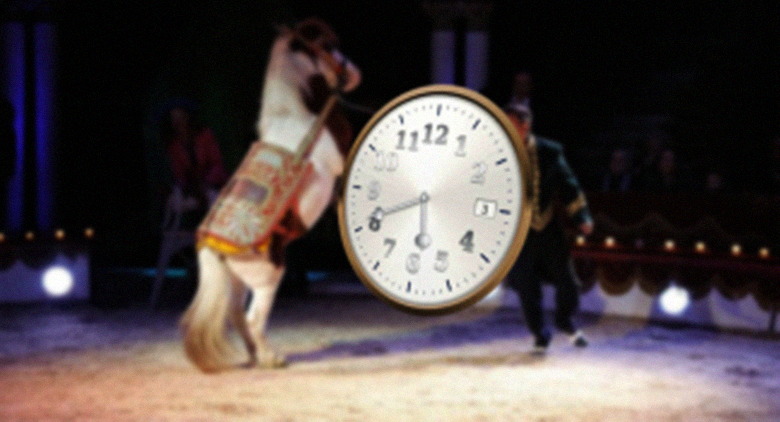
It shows 5:41
